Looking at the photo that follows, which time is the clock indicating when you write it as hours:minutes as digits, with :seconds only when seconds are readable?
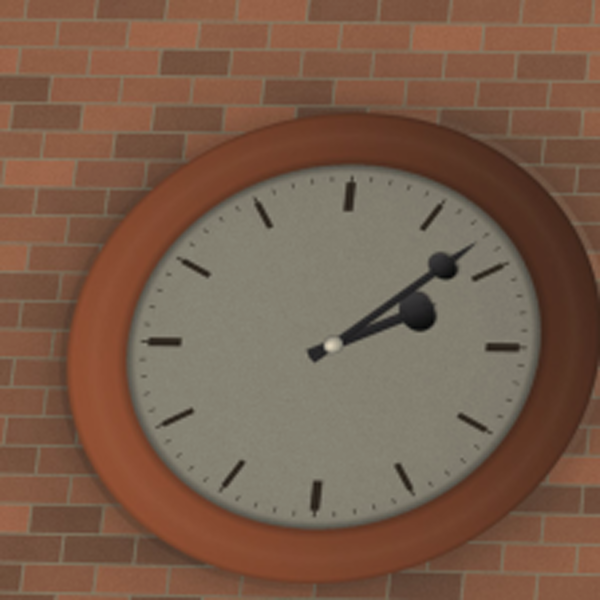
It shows 2:08
